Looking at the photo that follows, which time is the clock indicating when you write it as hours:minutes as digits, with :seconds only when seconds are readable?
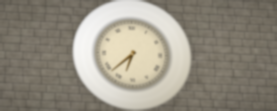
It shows 6:38
